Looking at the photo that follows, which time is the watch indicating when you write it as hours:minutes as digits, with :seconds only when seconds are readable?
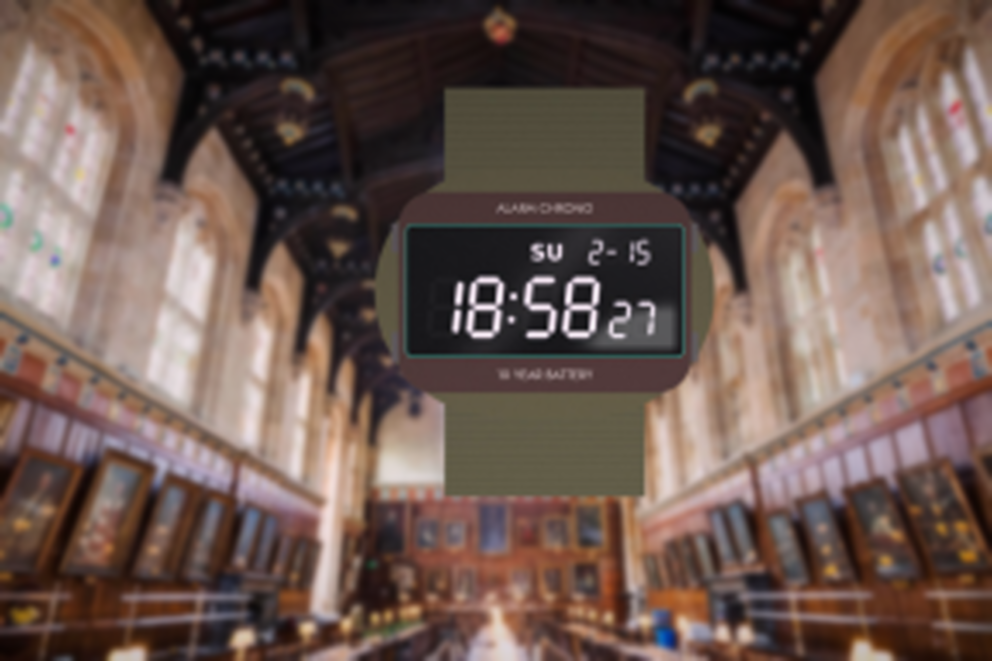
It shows 18:58:27
